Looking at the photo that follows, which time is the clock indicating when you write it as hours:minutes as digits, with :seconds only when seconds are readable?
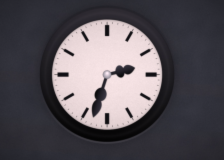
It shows 2:33
